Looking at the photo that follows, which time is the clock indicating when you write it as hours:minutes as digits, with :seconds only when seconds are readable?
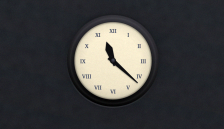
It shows 11:22
